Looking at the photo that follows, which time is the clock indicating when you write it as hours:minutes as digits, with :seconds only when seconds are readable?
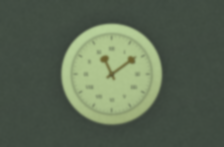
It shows 11:09
